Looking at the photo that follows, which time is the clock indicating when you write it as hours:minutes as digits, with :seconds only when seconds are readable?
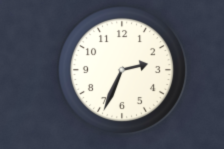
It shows 2:34
